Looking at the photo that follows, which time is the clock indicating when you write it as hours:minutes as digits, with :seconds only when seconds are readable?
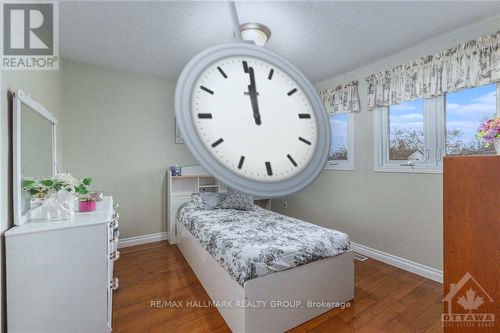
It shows 12:01
